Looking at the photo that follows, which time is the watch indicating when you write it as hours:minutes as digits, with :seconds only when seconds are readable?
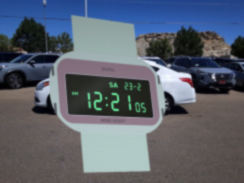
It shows 12:21
